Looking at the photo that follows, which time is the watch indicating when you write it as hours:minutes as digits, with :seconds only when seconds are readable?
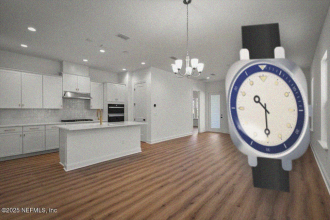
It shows 10:30
